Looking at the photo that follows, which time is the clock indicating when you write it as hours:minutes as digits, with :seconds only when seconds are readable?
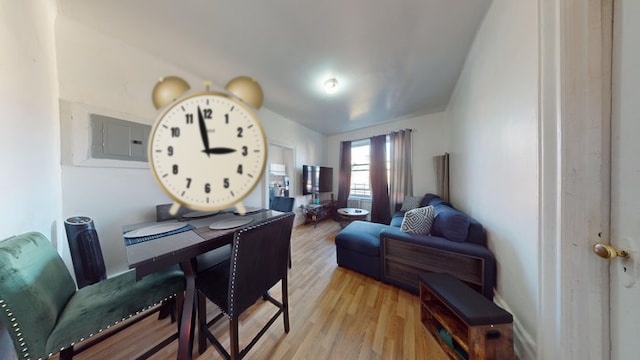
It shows 2:58
